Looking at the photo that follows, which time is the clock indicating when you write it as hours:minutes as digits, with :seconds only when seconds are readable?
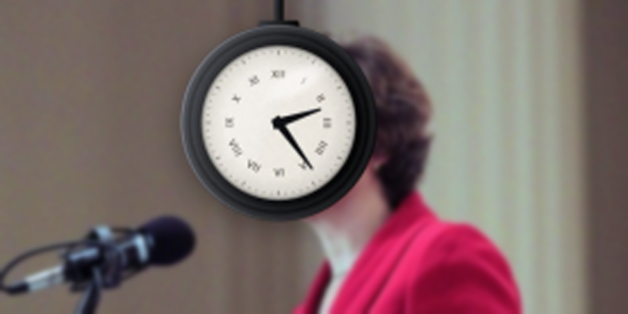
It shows 2:24
